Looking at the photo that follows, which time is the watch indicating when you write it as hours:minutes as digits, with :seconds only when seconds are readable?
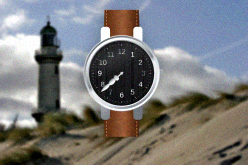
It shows 7:38
